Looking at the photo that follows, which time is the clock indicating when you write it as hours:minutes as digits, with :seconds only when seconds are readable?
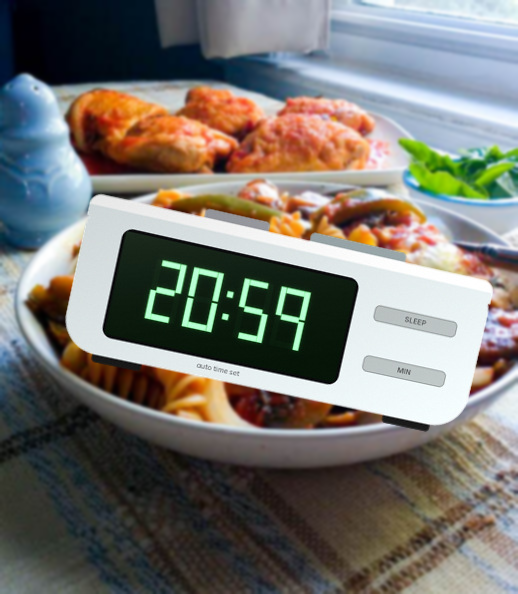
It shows 20:59
